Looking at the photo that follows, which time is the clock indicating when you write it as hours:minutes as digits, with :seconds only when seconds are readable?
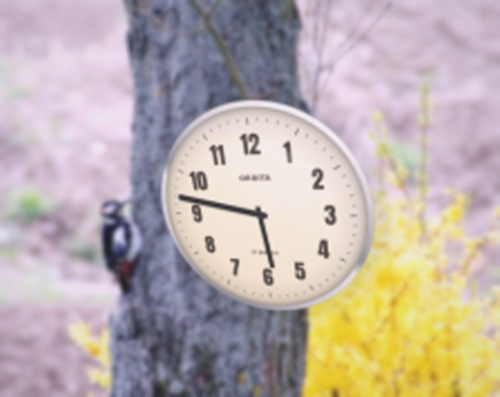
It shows 5:47
